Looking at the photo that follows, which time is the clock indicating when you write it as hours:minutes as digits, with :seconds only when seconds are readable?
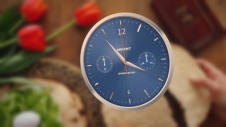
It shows 3:54
